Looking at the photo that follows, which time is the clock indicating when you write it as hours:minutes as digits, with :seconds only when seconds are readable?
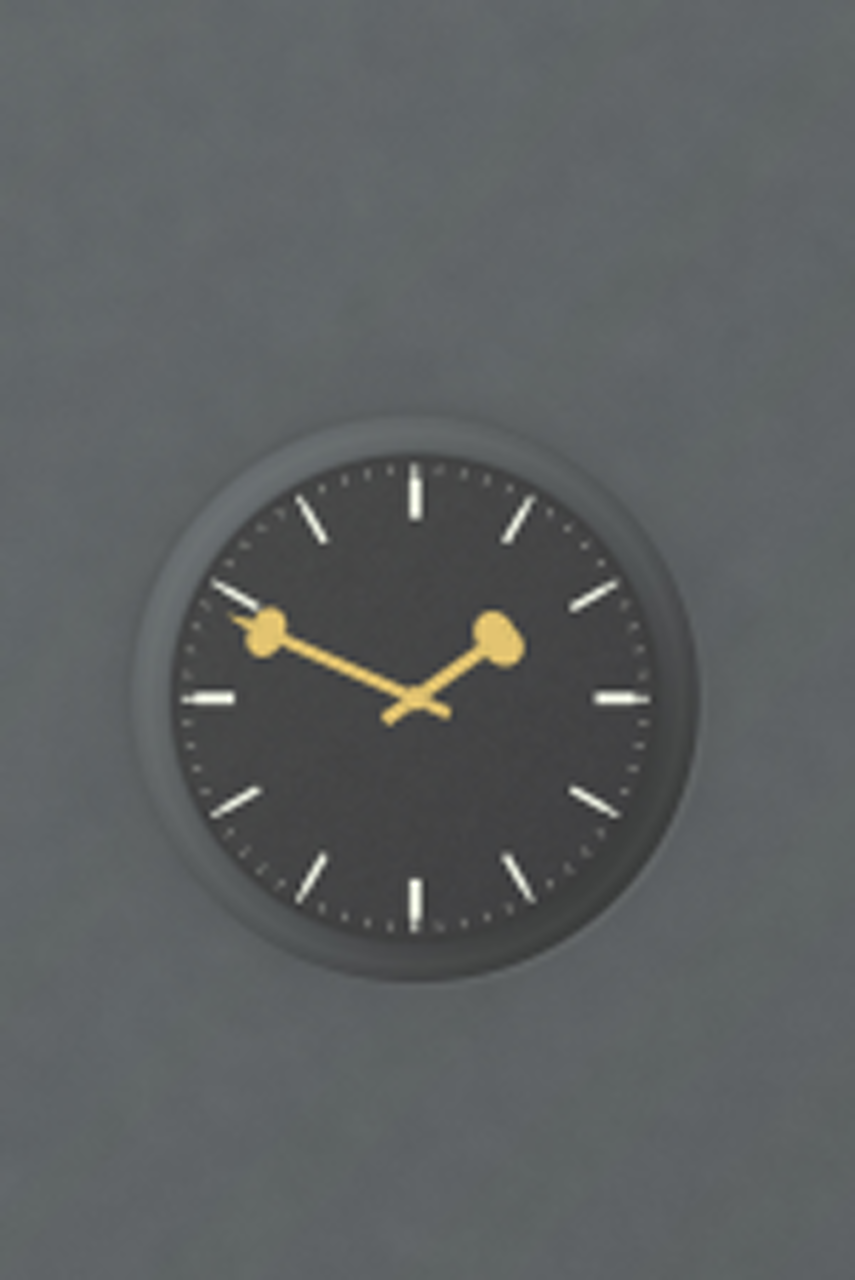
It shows 1:49
